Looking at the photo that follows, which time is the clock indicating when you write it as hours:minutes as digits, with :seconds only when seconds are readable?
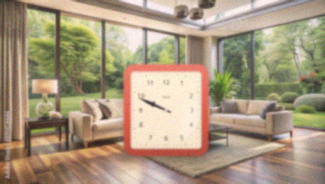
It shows 9:49
